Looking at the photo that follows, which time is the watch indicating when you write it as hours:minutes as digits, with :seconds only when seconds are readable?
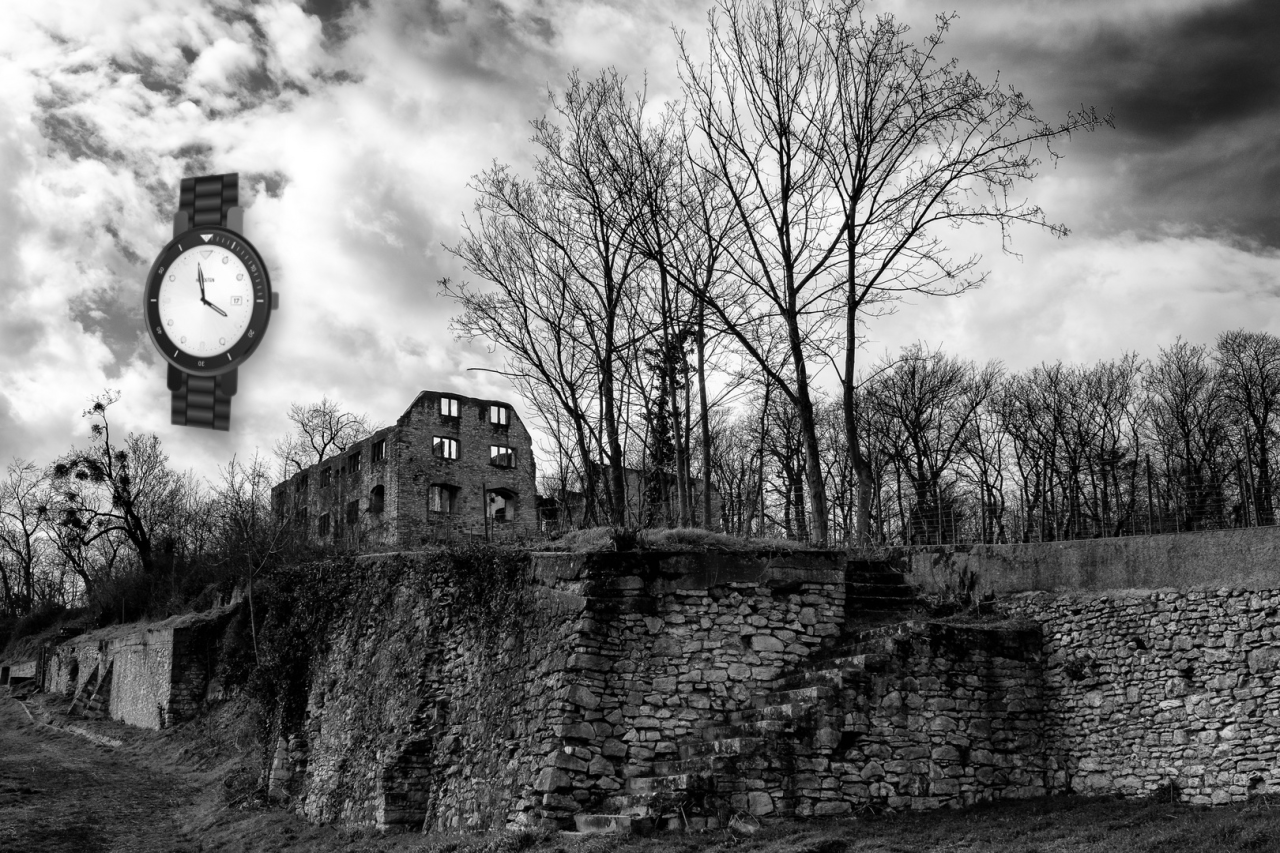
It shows 3:58
